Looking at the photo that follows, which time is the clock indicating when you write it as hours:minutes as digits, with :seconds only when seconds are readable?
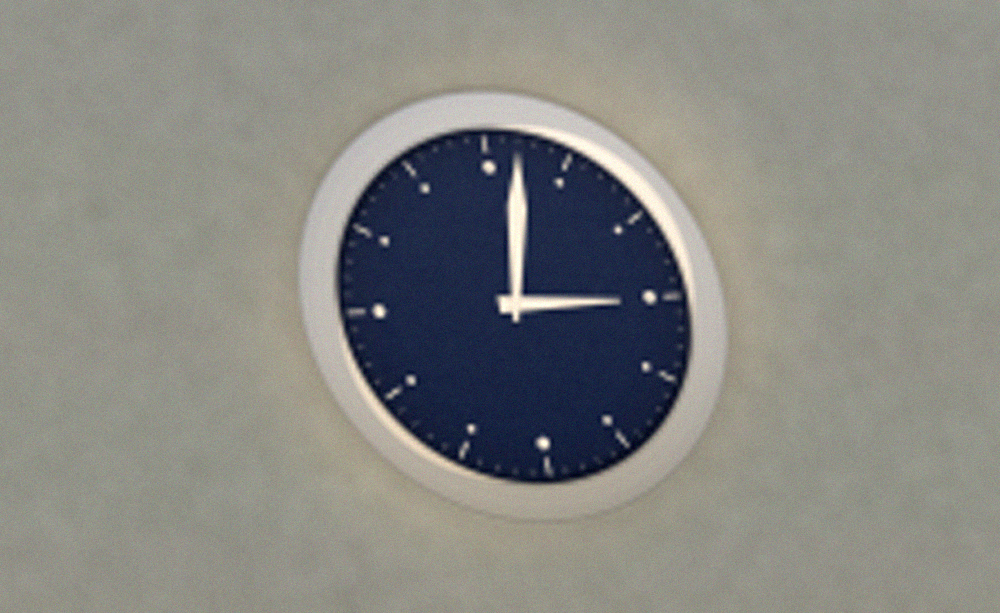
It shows 3:02
